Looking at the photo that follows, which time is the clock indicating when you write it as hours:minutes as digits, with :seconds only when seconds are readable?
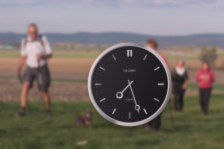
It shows 7:27
